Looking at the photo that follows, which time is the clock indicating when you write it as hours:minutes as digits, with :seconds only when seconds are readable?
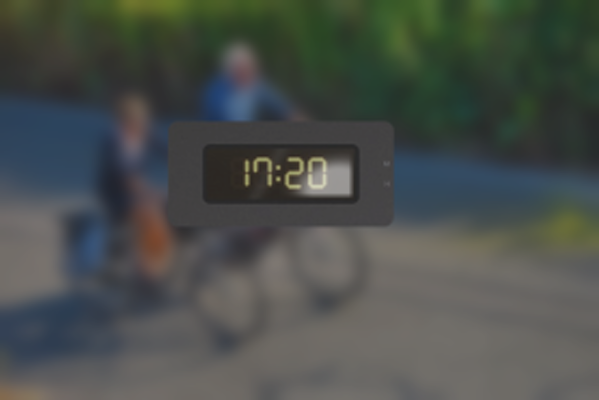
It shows 17:20
